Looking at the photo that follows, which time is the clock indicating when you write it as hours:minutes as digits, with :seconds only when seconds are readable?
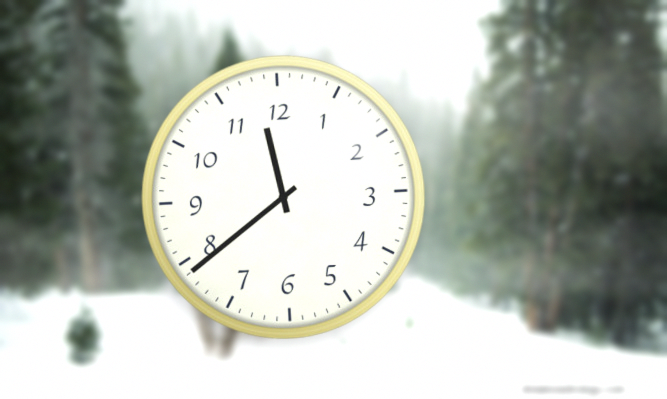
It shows 11:39
